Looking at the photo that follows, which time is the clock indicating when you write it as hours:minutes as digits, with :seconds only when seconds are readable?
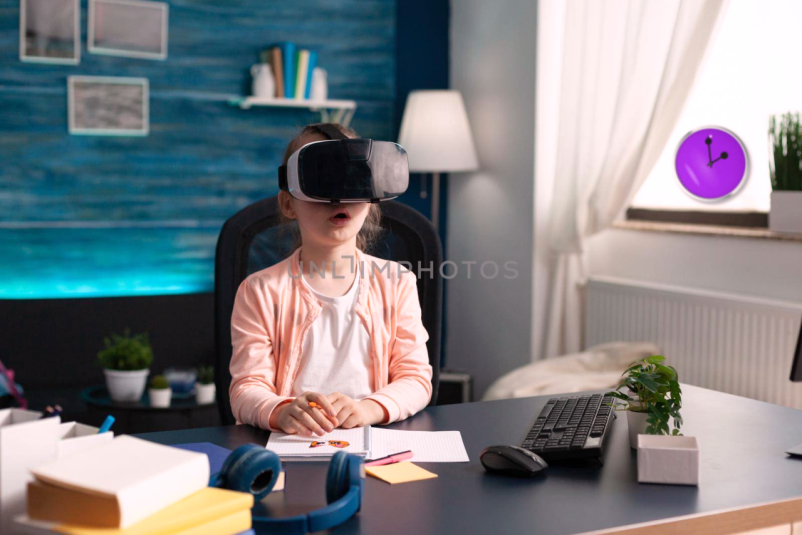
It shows 1:59
